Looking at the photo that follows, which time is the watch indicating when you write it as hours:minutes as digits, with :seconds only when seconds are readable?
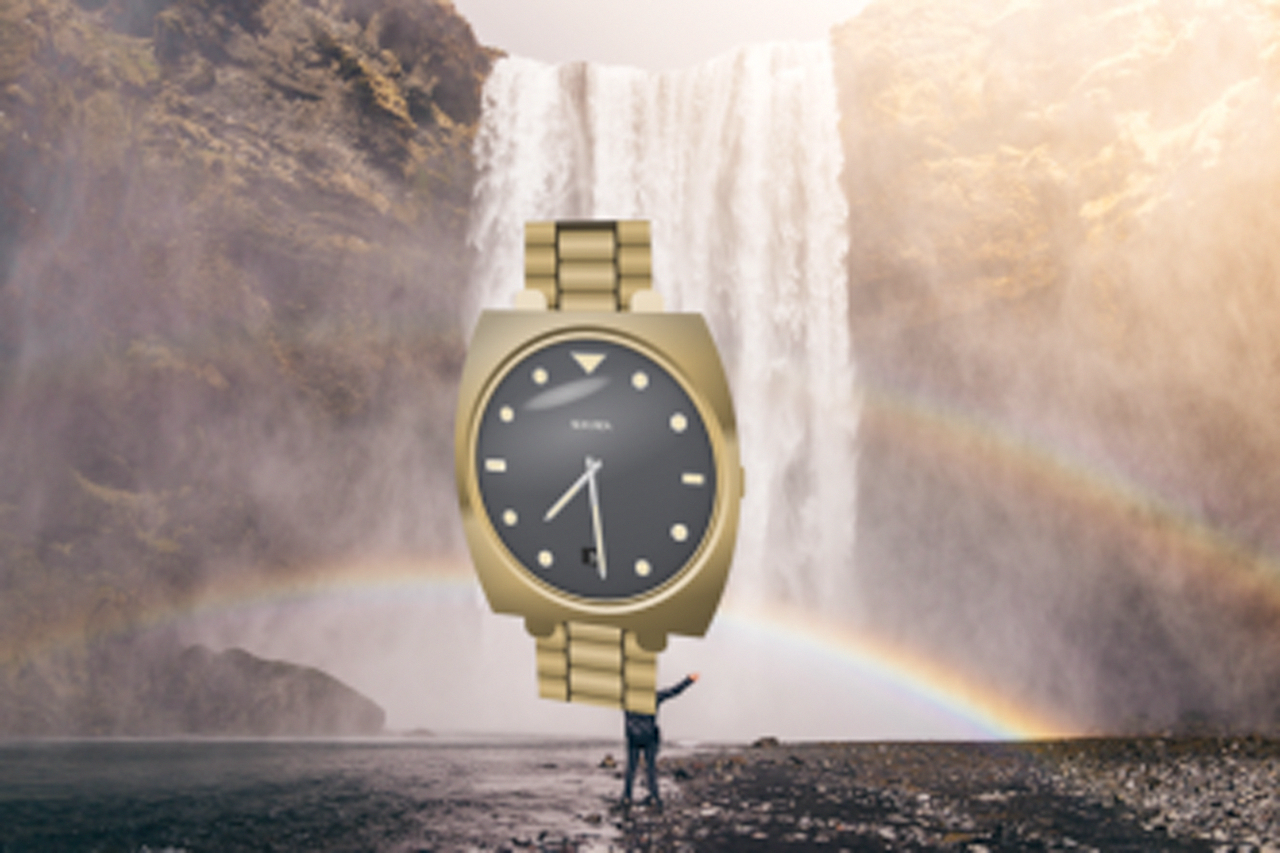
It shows 7:29
